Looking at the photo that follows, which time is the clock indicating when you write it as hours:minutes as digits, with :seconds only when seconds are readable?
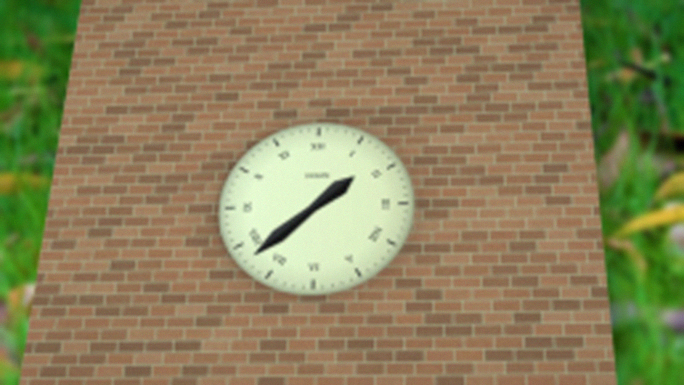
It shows 1:38
